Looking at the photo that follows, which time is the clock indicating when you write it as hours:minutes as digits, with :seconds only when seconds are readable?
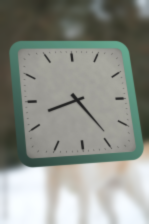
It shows 8:24
